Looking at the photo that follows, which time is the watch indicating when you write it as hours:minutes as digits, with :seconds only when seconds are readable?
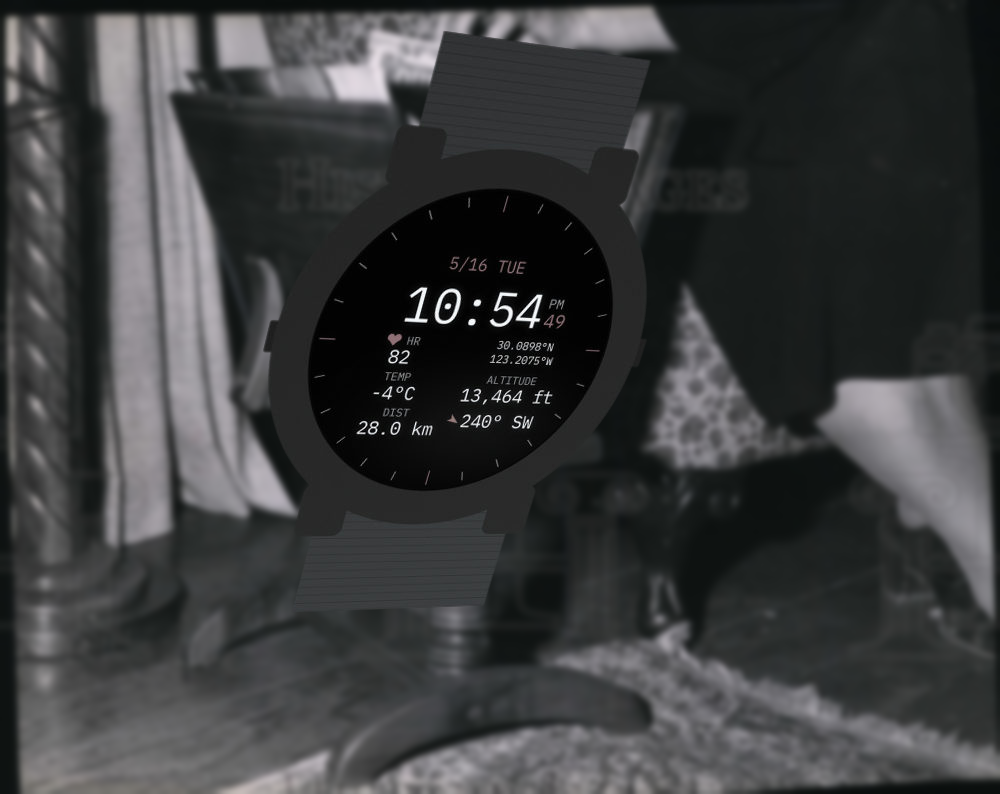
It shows 10:54:49
